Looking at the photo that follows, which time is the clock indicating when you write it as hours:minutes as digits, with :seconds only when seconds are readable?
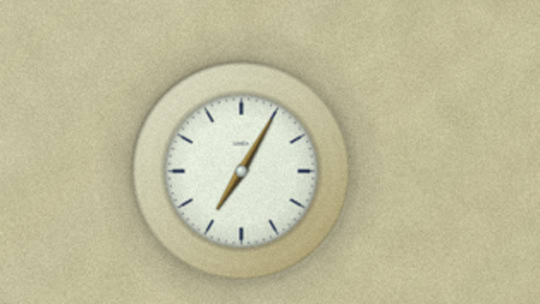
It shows 7:05
